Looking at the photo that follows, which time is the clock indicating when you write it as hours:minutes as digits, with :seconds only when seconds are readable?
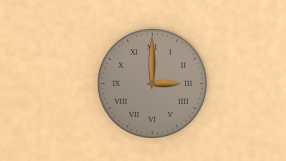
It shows 3:00
